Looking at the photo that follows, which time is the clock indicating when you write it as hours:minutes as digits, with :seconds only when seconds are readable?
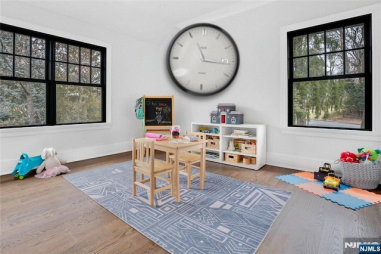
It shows 11:16
